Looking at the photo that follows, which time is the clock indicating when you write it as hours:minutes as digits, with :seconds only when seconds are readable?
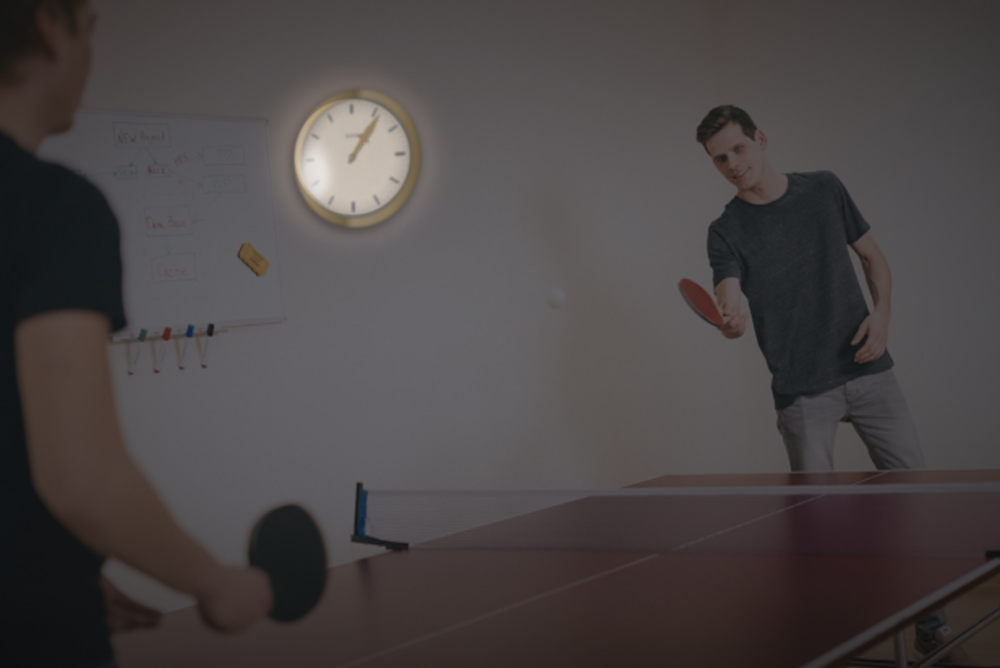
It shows 1:06
